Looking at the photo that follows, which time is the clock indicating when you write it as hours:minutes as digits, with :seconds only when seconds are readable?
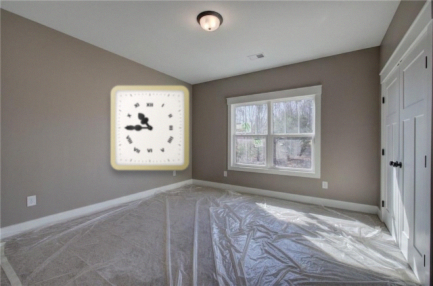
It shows 10:45
